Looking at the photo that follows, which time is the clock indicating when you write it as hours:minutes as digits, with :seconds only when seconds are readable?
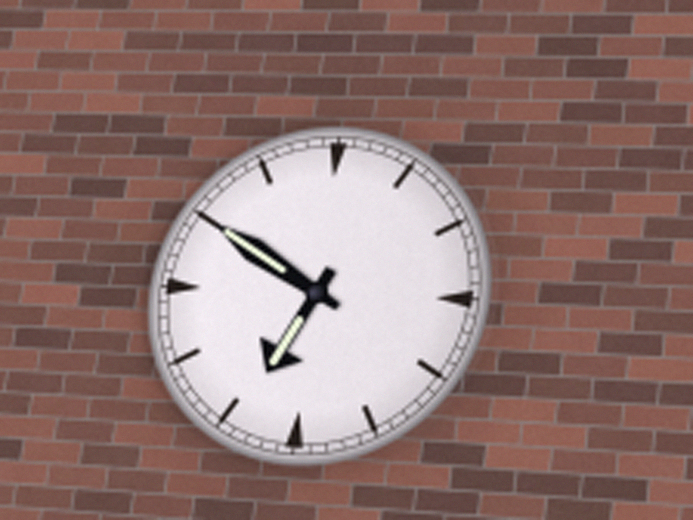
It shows 6:50
